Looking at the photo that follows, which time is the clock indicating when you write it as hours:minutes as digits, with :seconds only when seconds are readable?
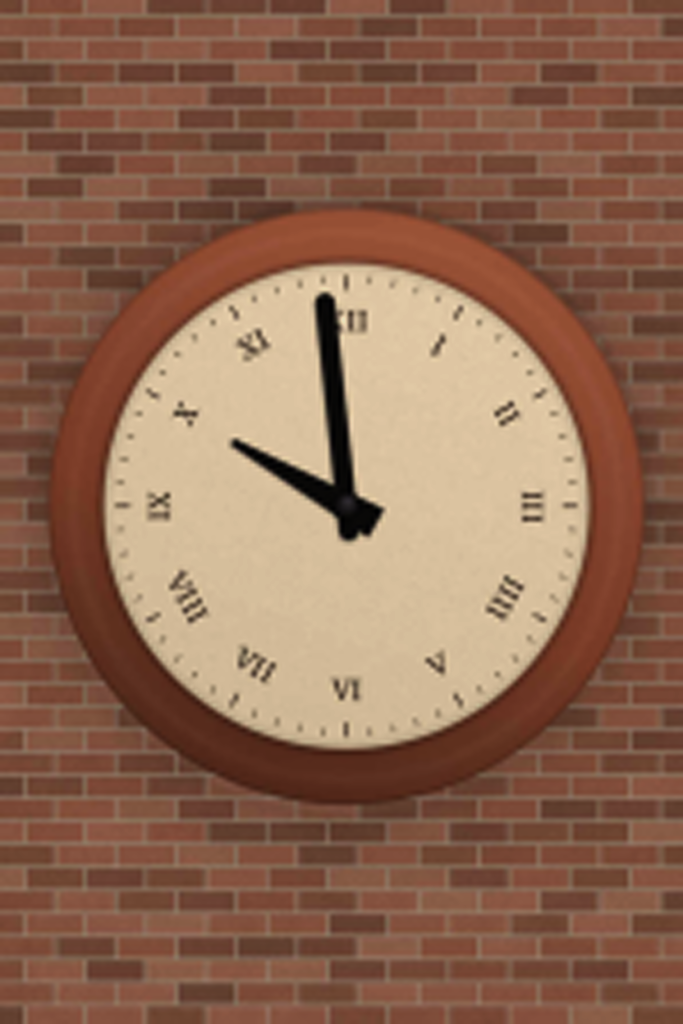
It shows 9:59
